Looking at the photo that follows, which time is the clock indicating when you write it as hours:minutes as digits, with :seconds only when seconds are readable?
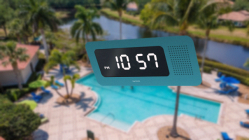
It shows 10:57
